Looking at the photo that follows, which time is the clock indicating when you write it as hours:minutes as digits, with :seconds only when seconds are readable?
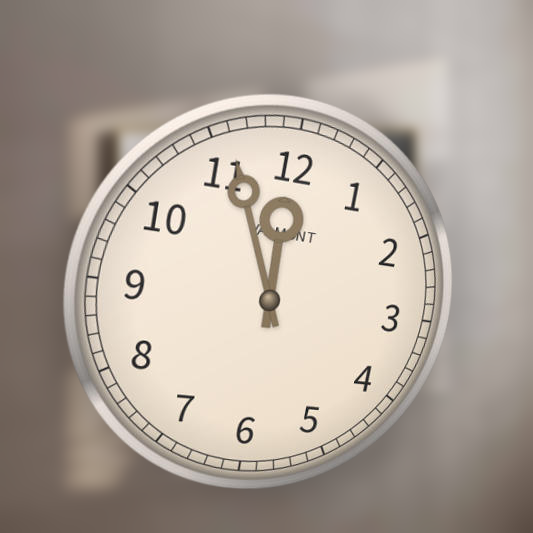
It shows 11:56
